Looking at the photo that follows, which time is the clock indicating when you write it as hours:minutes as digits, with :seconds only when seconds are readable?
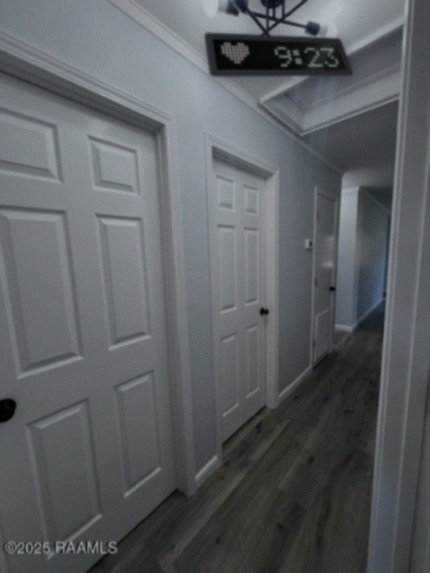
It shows 9:23
